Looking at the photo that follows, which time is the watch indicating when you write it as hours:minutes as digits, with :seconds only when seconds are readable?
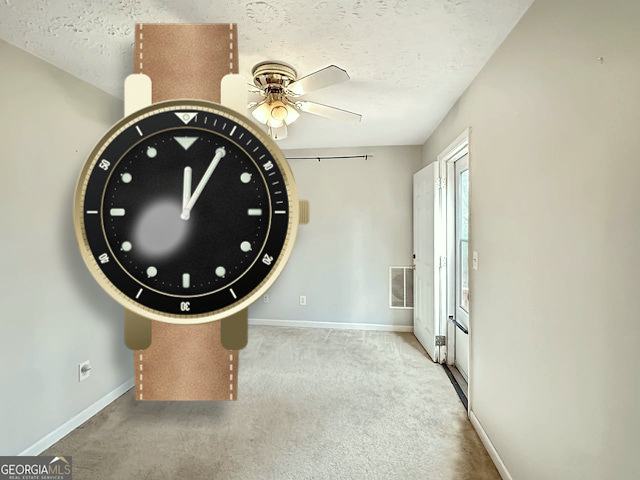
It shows 12:05
